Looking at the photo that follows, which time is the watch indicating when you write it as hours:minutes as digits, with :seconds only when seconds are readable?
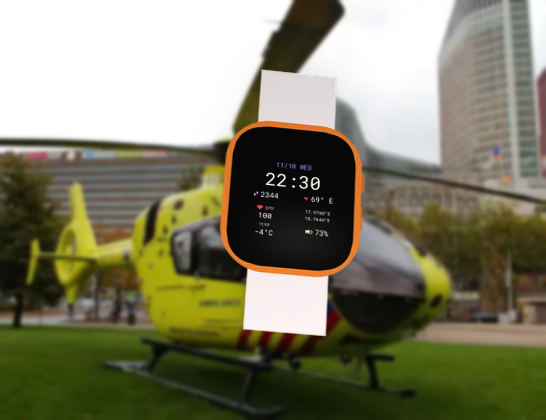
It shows 22:30
